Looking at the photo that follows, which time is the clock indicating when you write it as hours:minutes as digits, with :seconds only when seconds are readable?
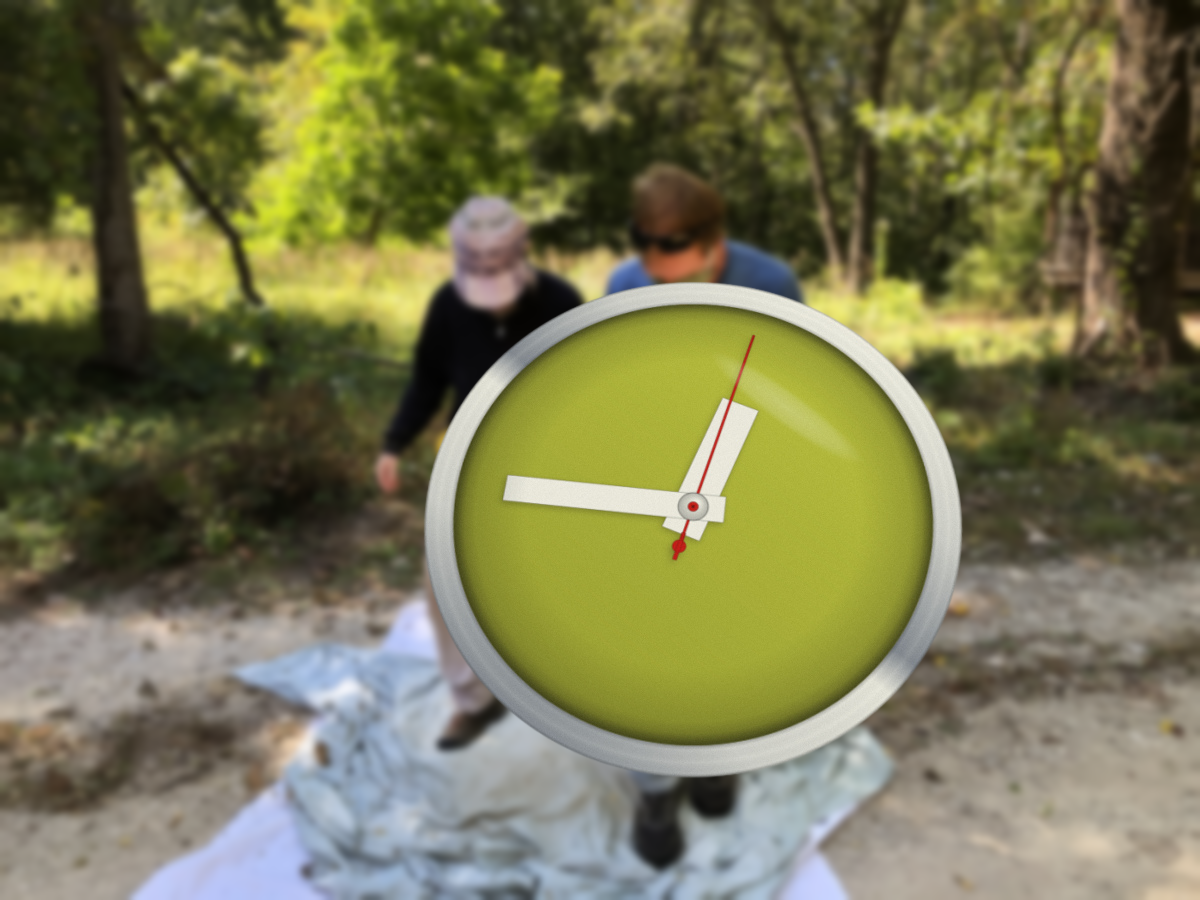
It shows 12:46:03
